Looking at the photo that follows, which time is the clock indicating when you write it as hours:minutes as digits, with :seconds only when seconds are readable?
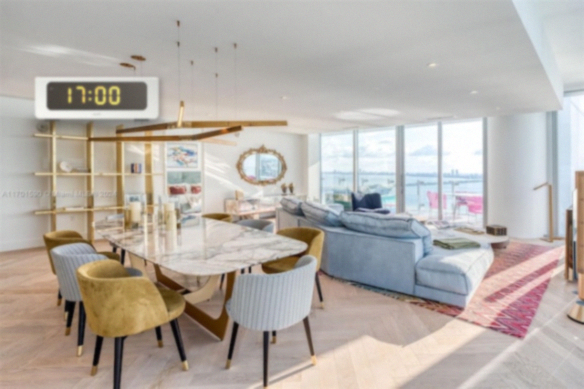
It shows 17:00
